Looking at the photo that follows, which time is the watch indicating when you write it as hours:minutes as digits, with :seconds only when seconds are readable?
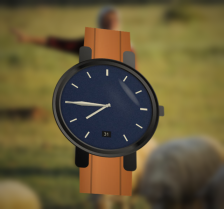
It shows 7:45
